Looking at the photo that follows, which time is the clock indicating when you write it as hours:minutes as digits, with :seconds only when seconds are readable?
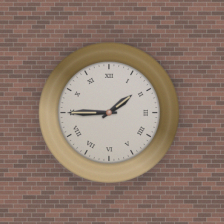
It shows 1:45
